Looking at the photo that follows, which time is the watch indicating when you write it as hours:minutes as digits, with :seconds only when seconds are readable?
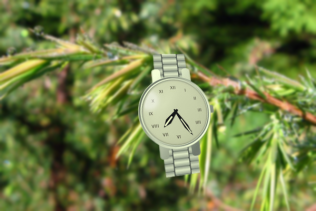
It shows 7:25
